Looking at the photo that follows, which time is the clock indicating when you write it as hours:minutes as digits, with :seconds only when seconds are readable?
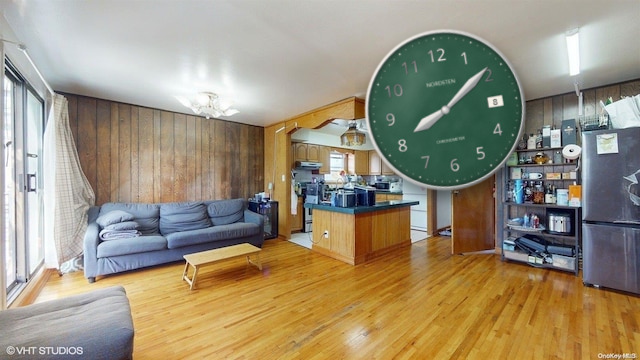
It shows 8:09
